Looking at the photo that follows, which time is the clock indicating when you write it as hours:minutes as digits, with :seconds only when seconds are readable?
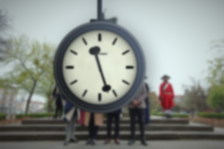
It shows 11:27
